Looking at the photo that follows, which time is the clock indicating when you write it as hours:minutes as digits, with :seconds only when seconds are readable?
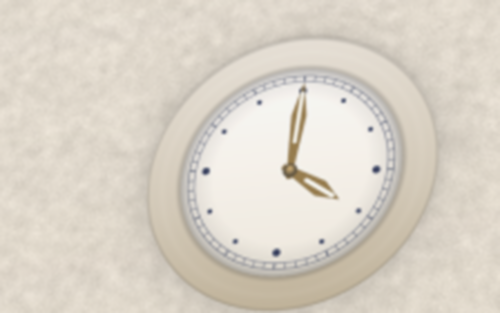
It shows 4:00
